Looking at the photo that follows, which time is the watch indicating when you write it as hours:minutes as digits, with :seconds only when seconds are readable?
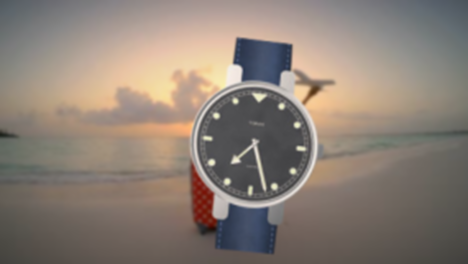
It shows 7:27
